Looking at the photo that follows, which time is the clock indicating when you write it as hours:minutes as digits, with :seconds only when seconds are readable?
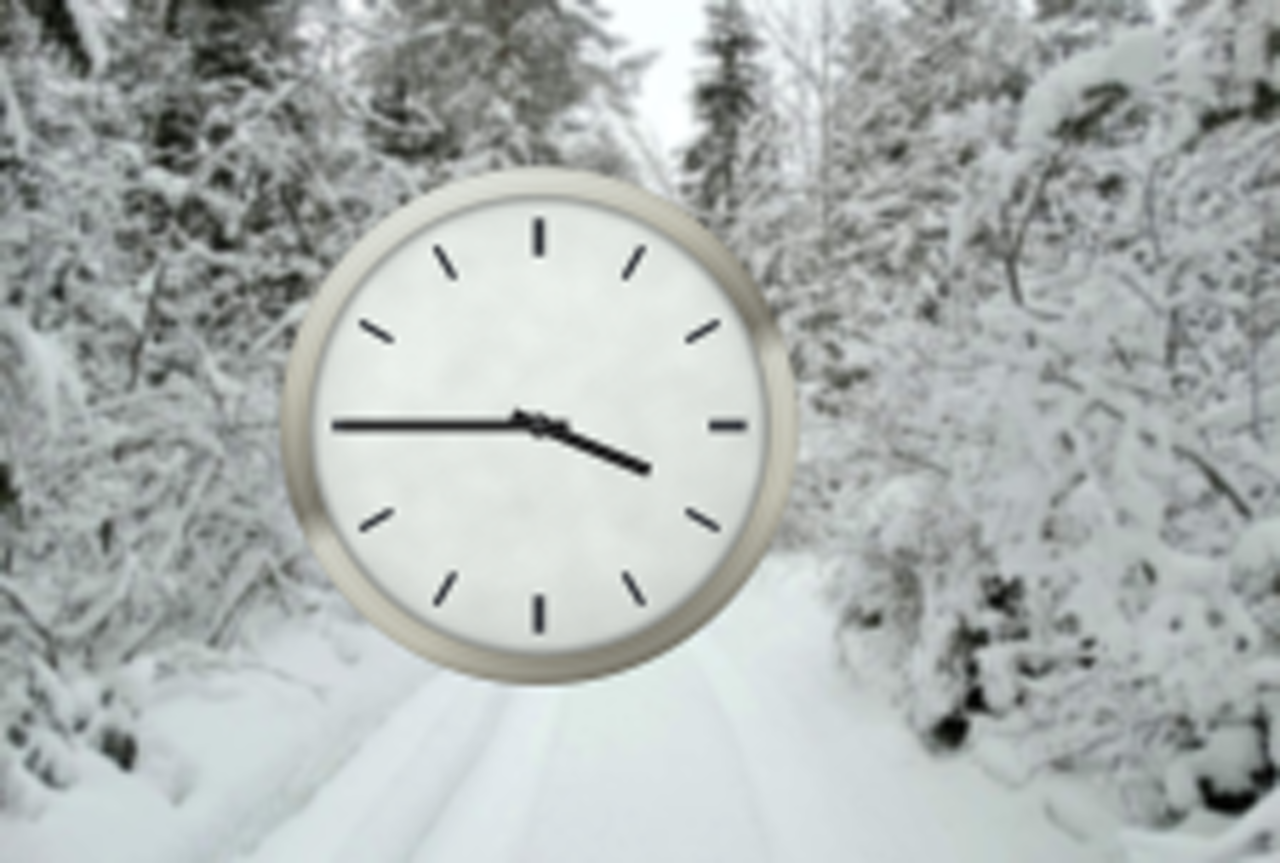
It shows 3:45
